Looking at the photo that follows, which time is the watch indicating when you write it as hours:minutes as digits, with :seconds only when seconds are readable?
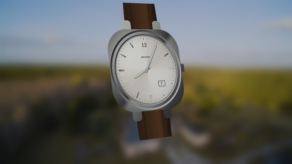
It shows 8:05
